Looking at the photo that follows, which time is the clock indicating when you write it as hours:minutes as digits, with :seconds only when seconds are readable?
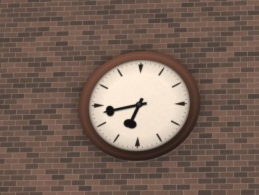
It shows 6:43
